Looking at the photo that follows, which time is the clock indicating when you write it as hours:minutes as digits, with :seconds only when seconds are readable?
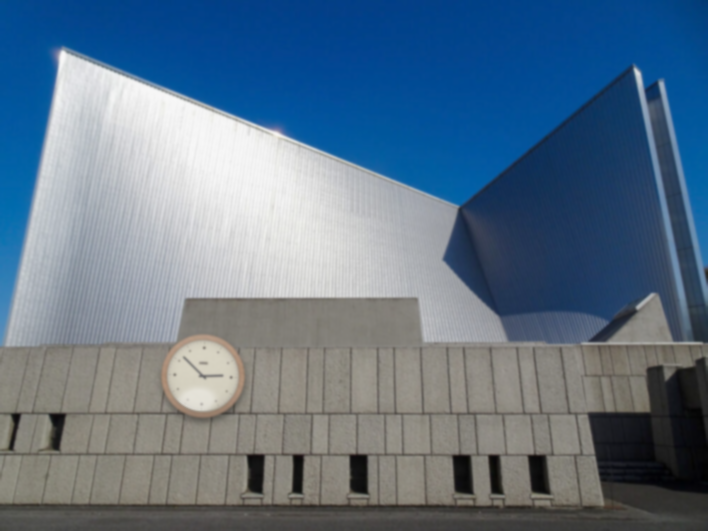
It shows 2:52
